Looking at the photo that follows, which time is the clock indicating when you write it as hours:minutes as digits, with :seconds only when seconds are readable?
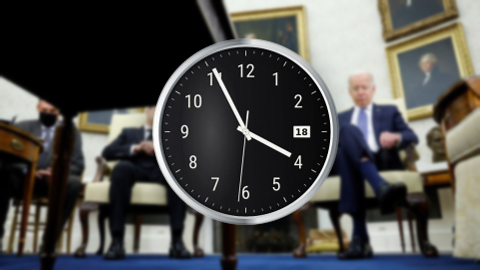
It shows 3:55:31
